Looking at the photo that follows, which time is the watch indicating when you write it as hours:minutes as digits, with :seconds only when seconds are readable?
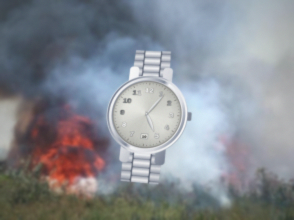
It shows 5:06
